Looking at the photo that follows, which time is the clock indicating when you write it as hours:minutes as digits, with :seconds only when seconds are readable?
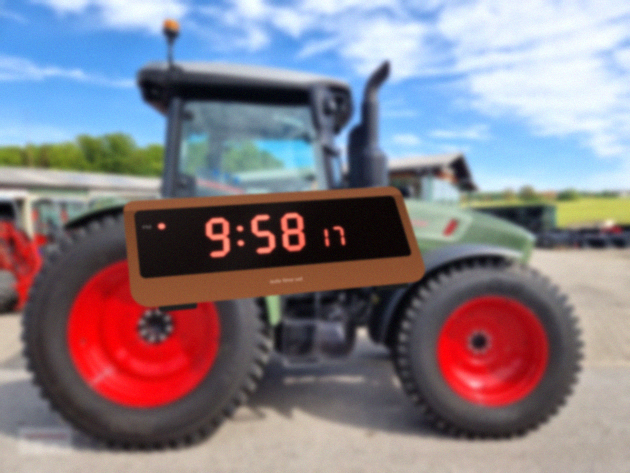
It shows 9:58:17
